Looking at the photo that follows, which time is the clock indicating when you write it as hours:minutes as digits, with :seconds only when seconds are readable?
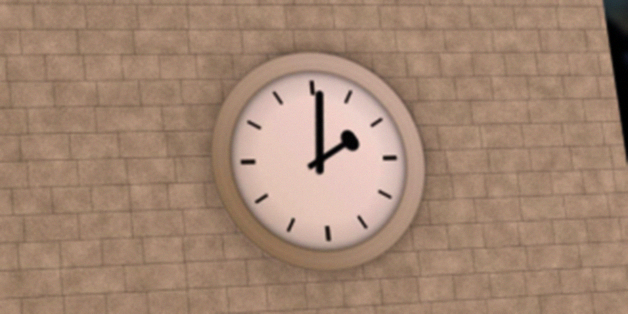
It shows 2:01
